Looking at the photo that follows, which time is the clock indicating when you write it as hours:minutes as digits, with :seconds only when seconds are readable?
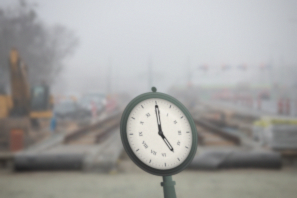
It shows 5:00
